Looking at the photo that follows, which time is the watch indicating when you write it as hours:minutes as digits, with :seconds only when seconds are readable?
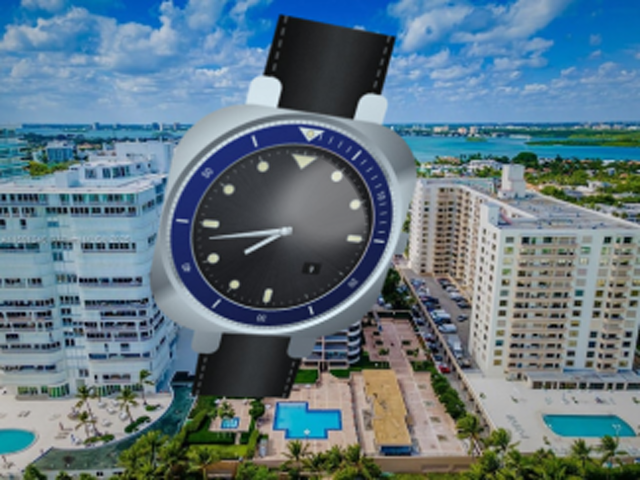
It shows 7:43
